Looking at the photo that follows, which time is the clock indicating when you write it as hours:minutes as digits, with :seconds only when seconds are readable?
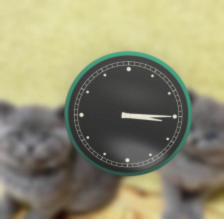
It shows 3:15
